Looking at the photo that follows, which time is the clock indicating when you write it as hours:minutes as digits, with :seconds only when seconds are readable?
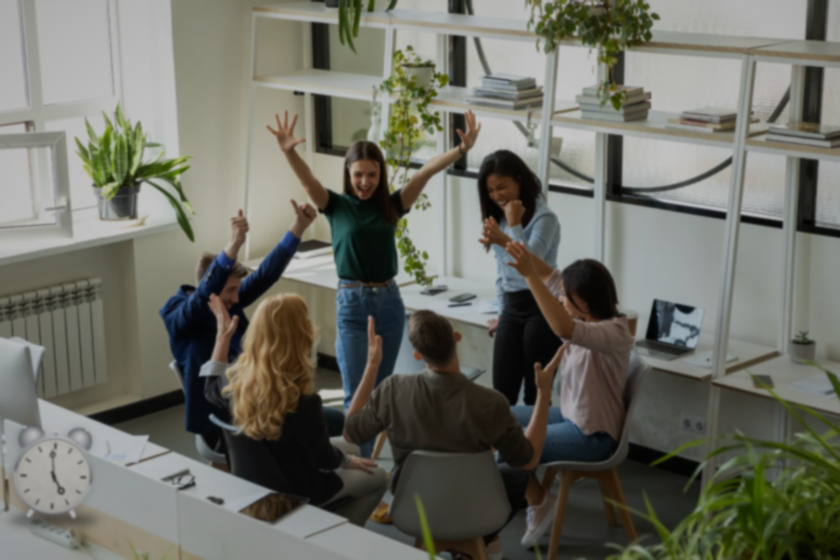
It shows 4:59
